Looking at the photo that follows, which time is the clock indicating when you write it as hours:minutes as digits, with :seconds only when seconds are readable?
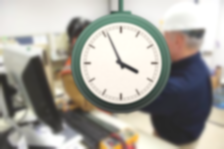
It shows 3:56
